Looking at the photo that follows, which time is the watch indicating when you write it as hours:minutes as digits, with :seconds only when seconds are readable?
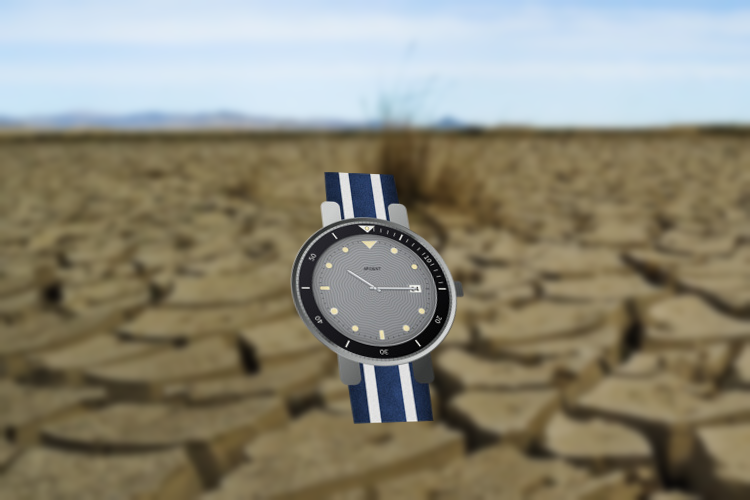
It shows 10:15
